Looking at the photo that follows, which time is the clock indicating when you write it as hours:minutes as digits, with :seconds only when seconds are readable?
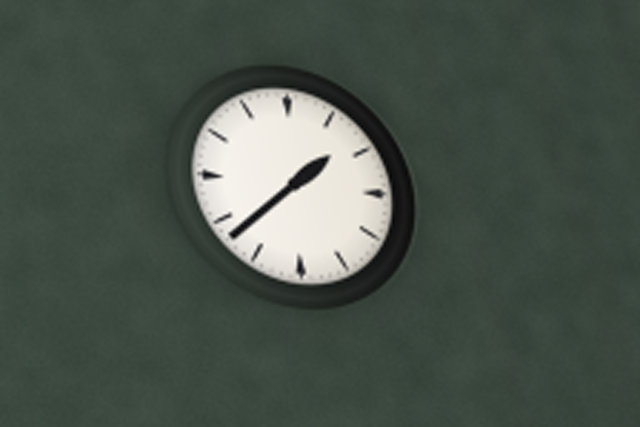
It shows 1:38
